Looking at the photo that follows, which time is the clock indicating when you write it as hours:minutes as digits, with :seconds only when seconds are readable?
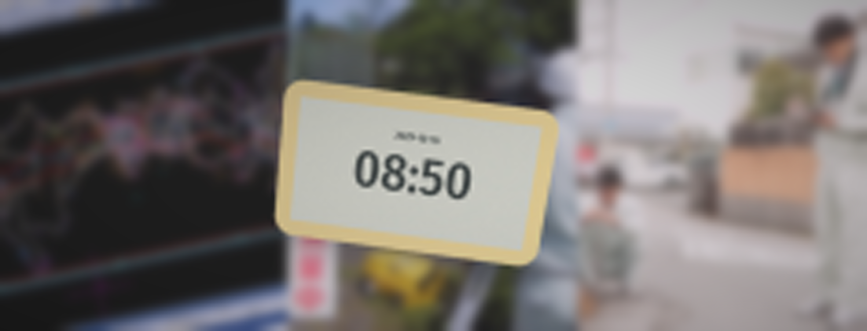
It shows 8:50
